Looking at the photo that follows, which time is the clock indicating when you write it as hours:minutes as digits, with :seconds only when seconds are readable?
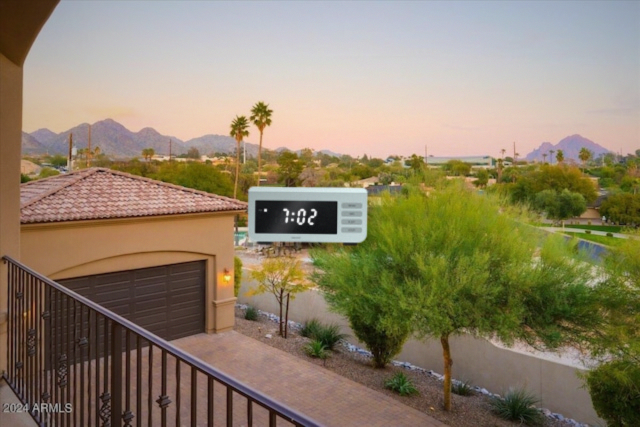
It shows 7:02
